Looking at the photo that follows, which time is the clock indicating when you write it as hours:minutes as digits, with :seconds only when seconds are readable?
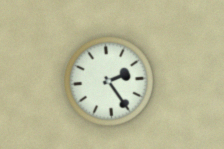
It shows 2:25
